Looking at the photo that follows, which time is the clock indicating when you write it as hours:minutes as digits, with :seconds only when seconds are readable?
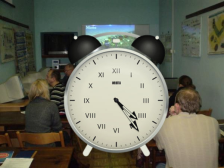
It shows 4:24
